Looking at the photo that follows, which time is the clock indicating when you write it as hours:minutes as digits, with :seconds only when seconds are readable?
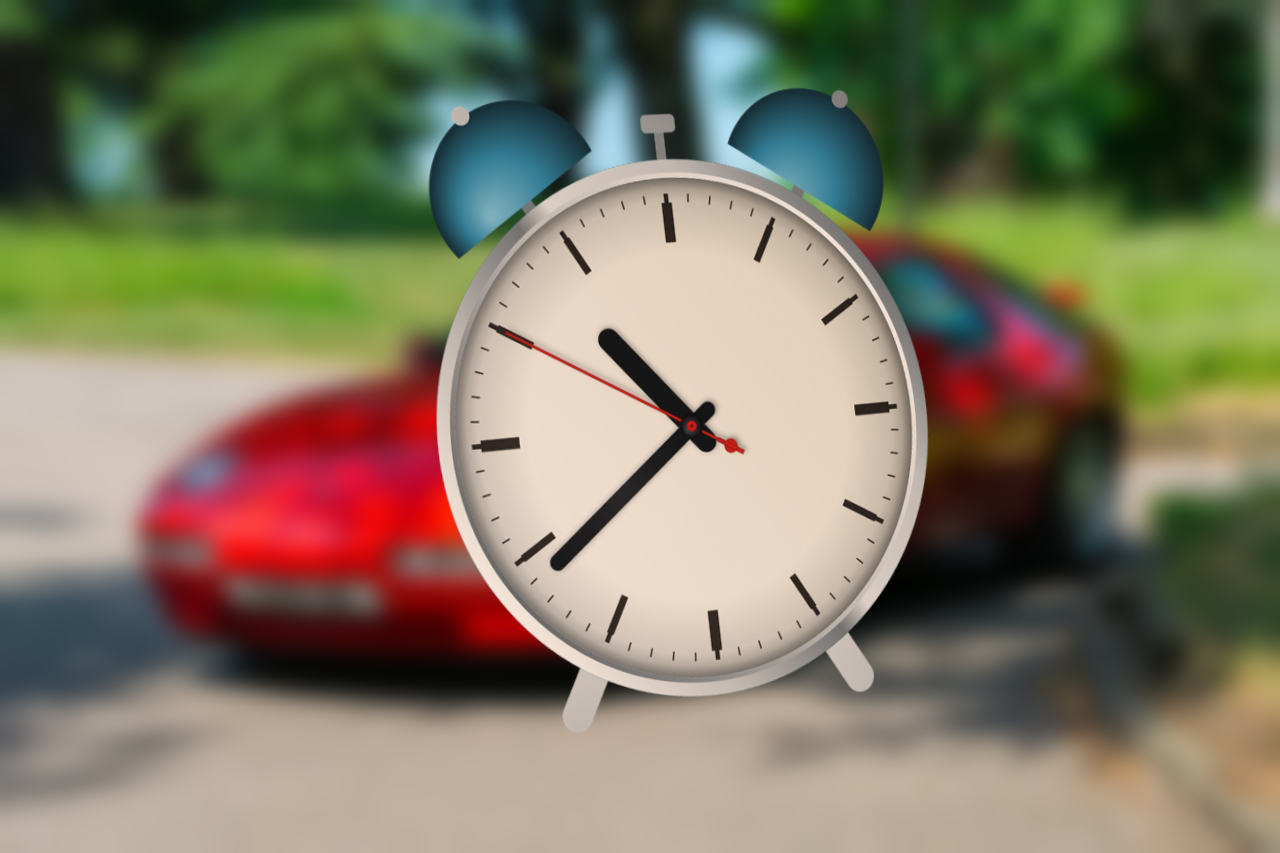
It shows 10:38:50
